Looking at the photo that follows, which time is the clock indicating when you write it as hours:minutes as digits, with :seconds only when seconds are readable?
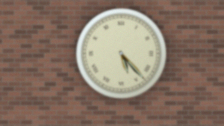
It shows 5:23
